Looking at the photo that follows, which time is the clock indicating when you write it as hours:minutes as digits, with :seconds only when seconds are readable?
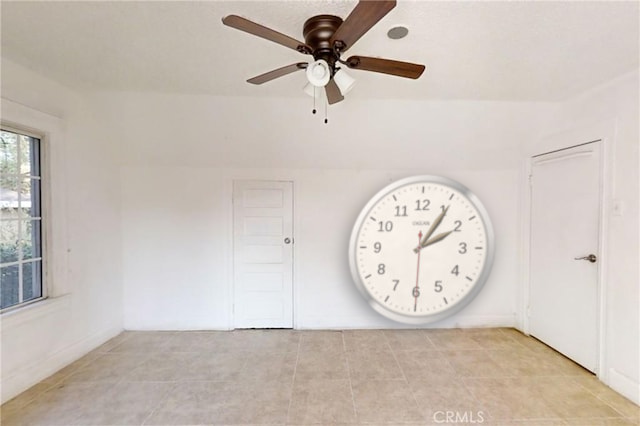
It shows 2:05:30
